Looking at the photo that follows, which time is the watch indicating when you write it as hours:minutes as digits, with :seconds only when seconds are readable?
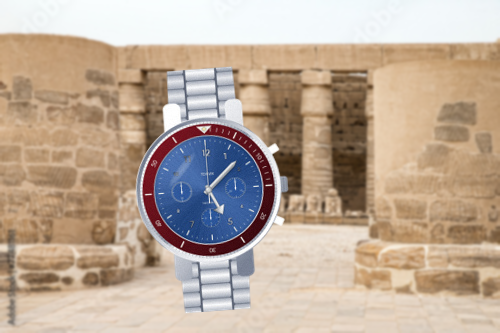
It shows 5:08
